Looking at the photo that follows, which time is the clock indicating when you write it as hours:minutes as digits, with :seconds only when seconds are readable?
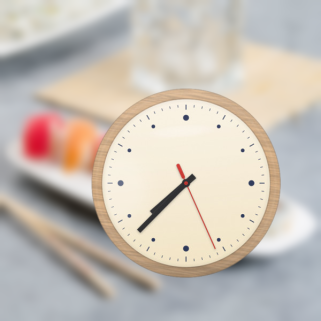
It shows 7:37:26
